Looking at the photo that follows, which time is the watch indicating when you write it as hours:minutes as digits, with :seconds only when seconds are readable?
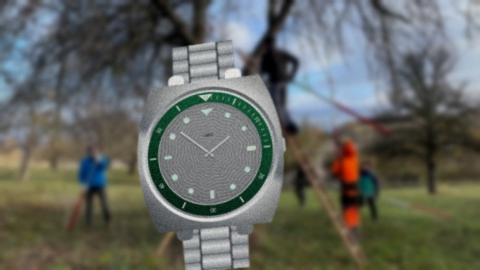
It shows 1:52
